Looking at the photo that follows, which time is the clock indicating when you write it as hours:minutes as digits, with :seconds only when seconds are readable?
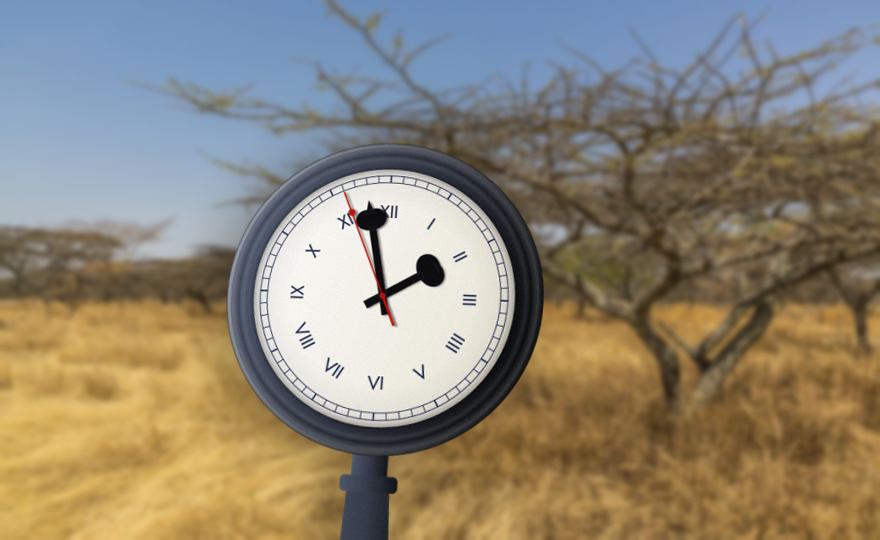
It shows 1:57:56
